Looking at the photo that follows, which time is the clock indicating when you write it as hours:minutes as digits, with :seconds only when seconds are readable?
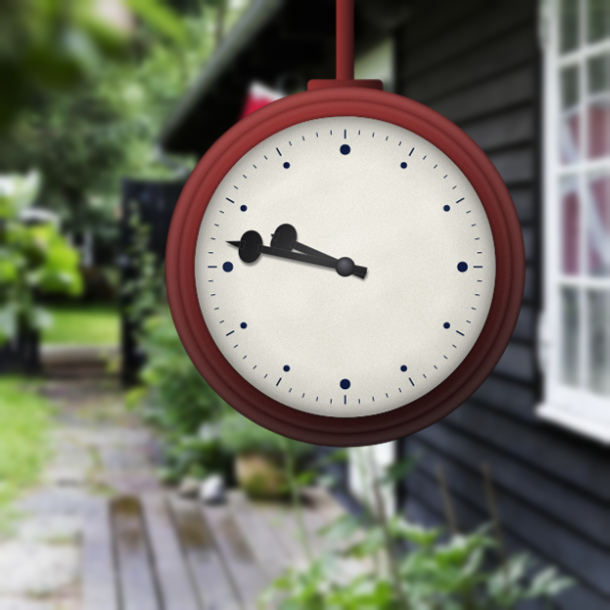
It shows 9:47
